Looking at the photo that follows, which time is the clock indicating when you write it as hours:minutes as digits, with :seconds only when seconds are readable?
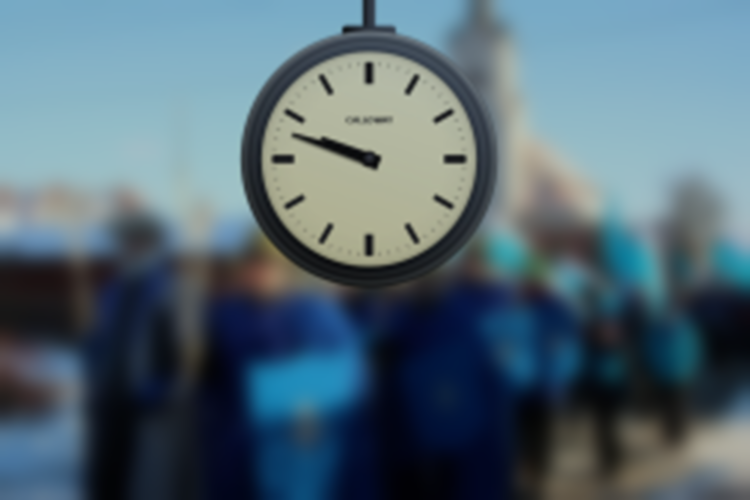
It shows 9:48
